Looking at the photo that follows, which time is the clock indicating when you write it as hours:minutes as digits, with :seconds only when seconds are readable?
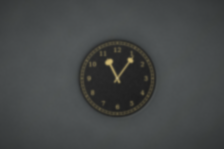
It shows 11:06
